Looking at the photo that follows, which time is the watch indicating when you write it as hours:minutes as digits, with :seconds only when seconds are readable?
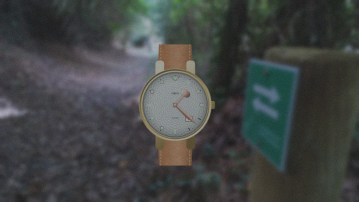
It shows 1:22
